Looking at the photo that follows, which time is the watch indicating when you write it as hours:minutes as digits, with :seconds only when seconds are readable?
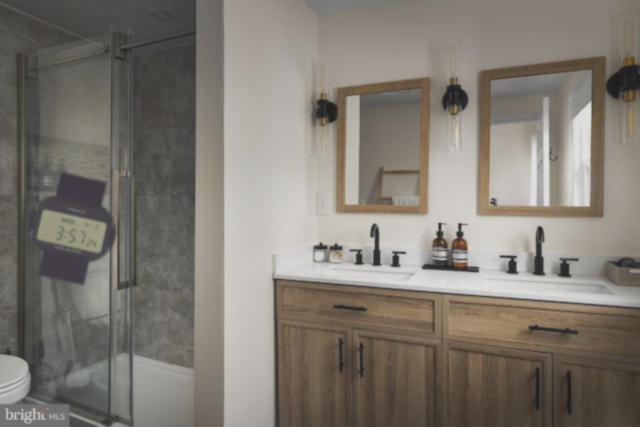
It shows 3:57
